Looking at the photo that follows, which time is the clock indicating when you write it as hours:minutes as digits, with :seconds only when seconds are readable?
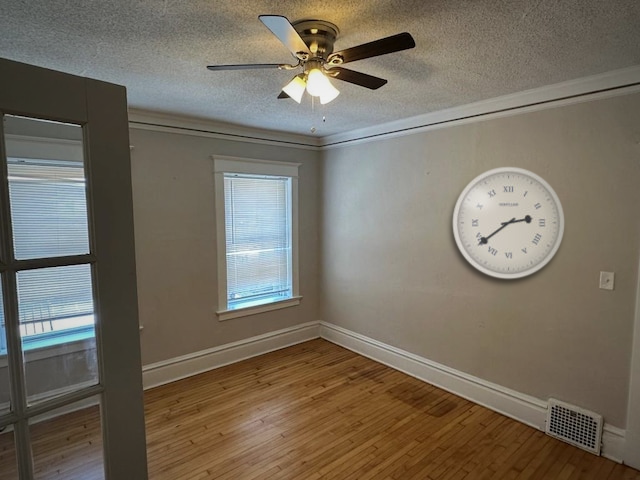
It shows 2:39
